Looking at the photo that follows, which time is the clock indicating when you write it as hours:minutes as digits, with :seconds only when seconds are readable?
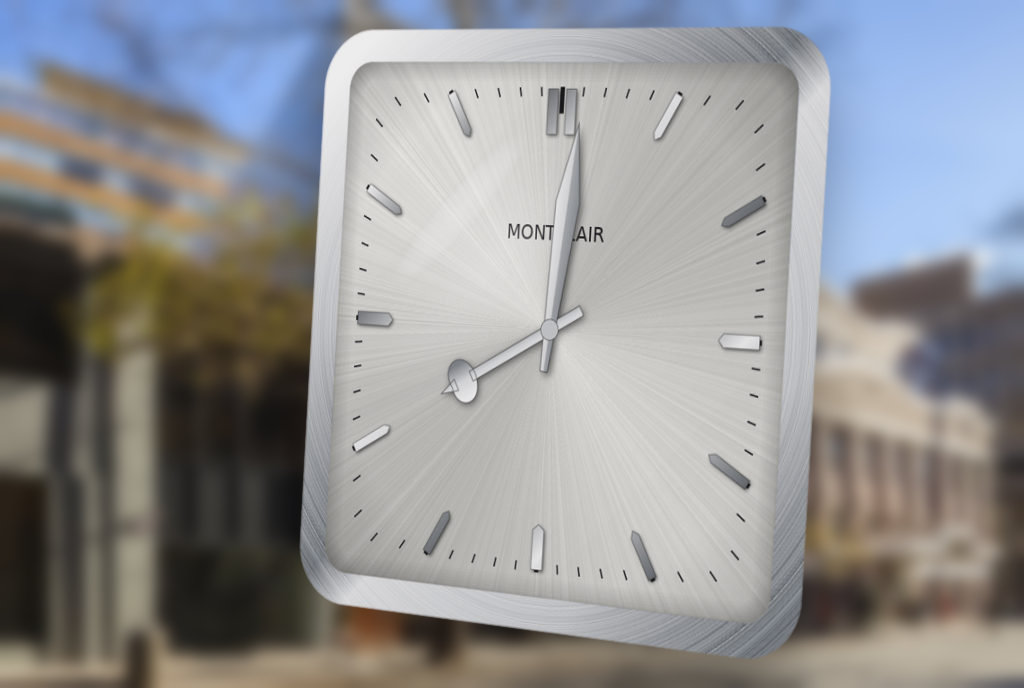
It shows 8:01
